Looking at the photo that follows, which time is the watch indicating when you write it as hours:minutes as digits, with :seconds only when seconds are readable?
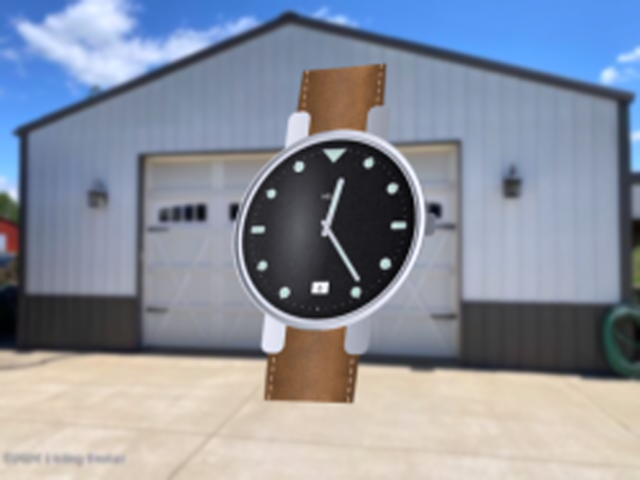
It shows 12:24
